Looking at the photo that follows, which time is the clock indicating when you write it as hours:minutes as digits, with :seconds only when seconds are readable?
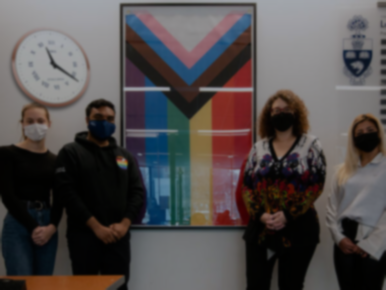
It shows 11:21
